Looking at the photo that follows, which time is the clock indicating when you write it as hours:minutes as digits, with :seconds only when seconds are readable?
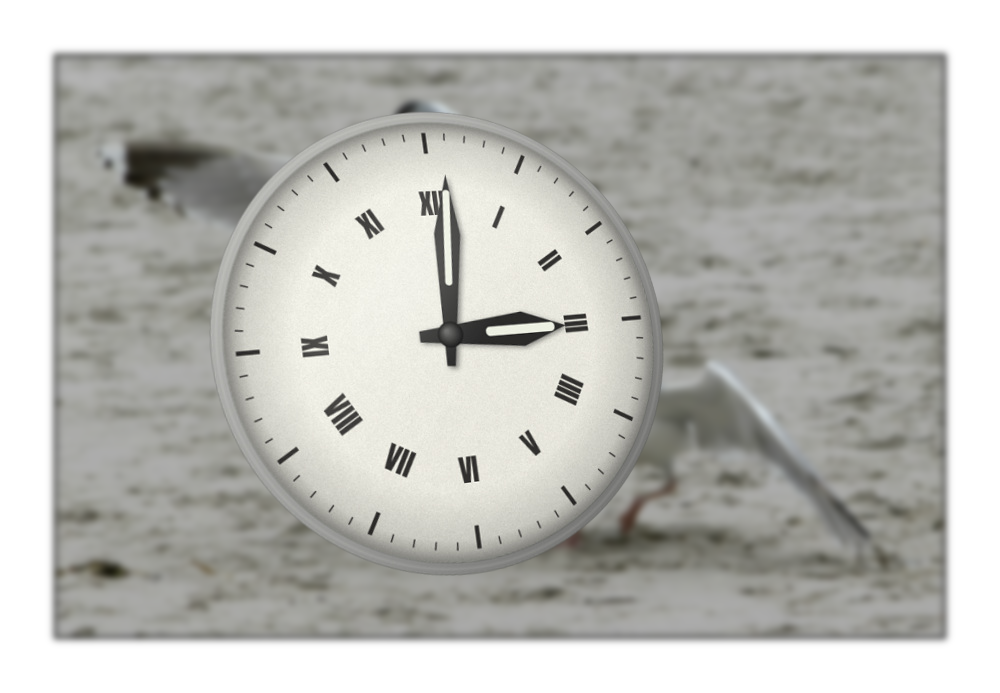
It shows 3:01
